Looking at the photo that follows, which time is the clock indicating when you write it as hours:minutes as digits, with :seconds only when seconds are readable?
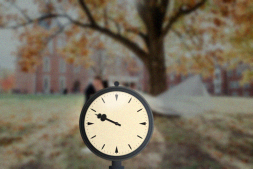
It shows 9:49
